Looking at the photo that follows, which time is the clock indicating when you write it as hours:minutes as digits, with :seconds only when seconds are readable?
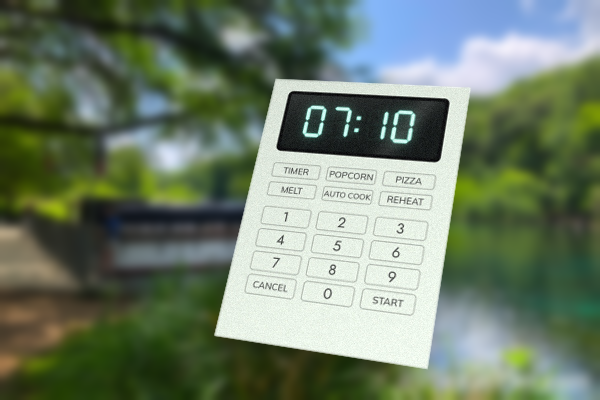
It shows 7:10
